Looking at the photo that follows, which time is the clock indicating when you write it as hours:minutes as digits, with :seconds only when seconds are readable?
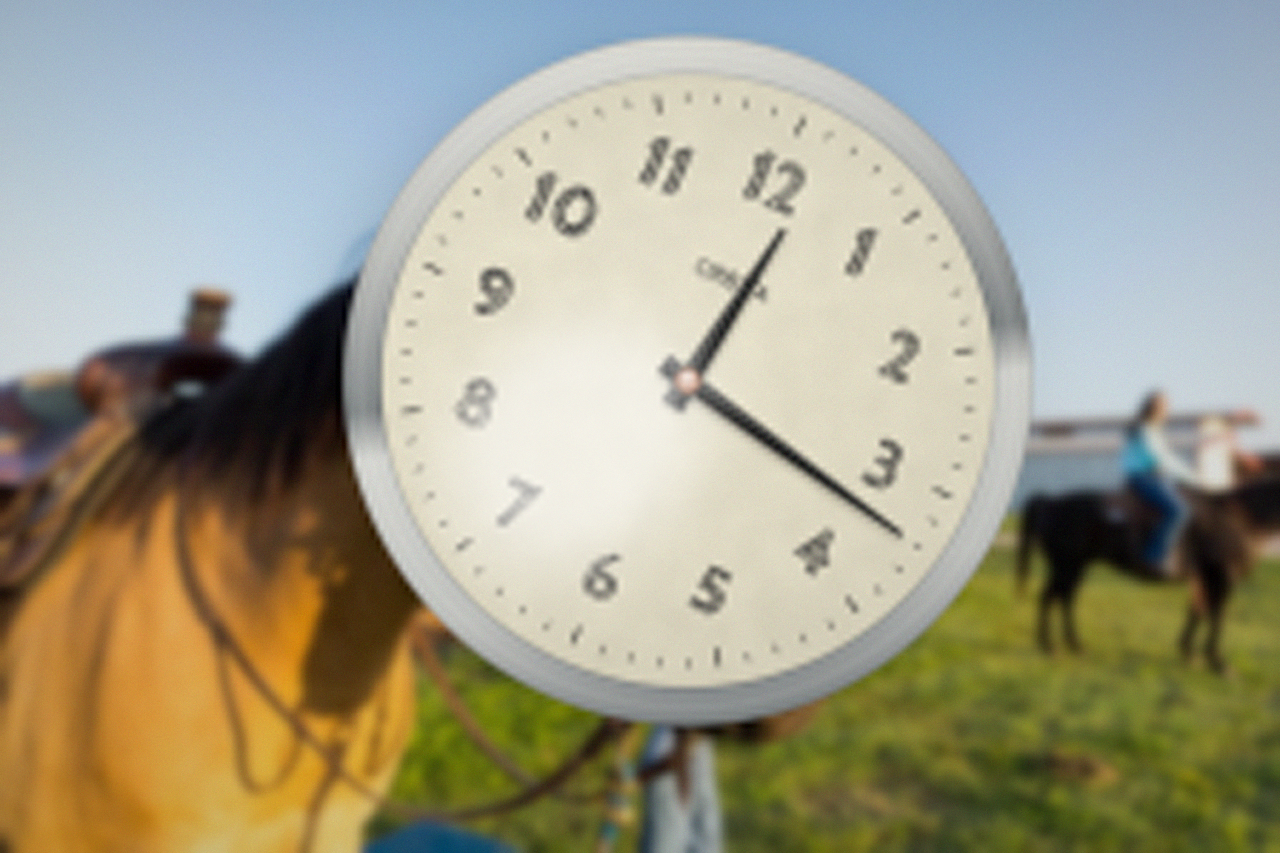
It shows 12:17
